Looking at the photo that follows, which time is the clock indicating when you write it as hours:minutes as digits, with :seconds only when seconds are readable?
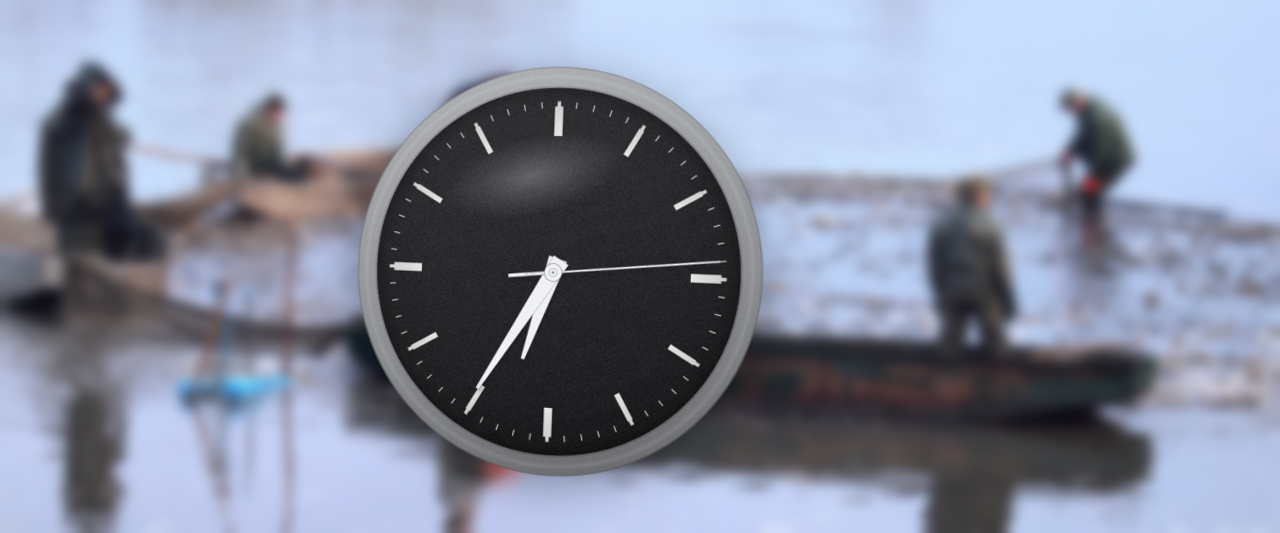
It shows 6:35:14
